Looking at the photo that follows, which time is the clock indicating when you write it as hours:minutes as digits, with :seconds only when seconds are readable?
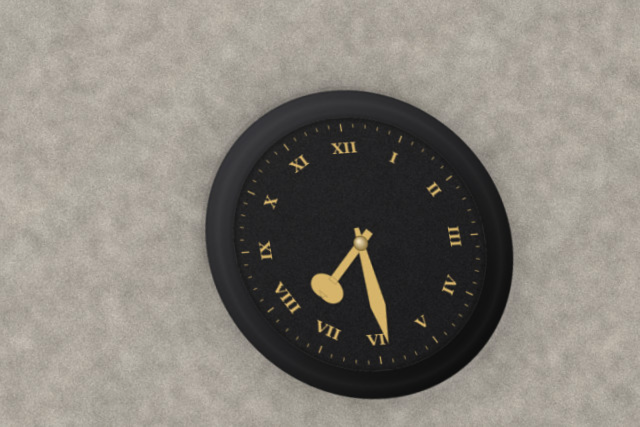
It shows 7:29
